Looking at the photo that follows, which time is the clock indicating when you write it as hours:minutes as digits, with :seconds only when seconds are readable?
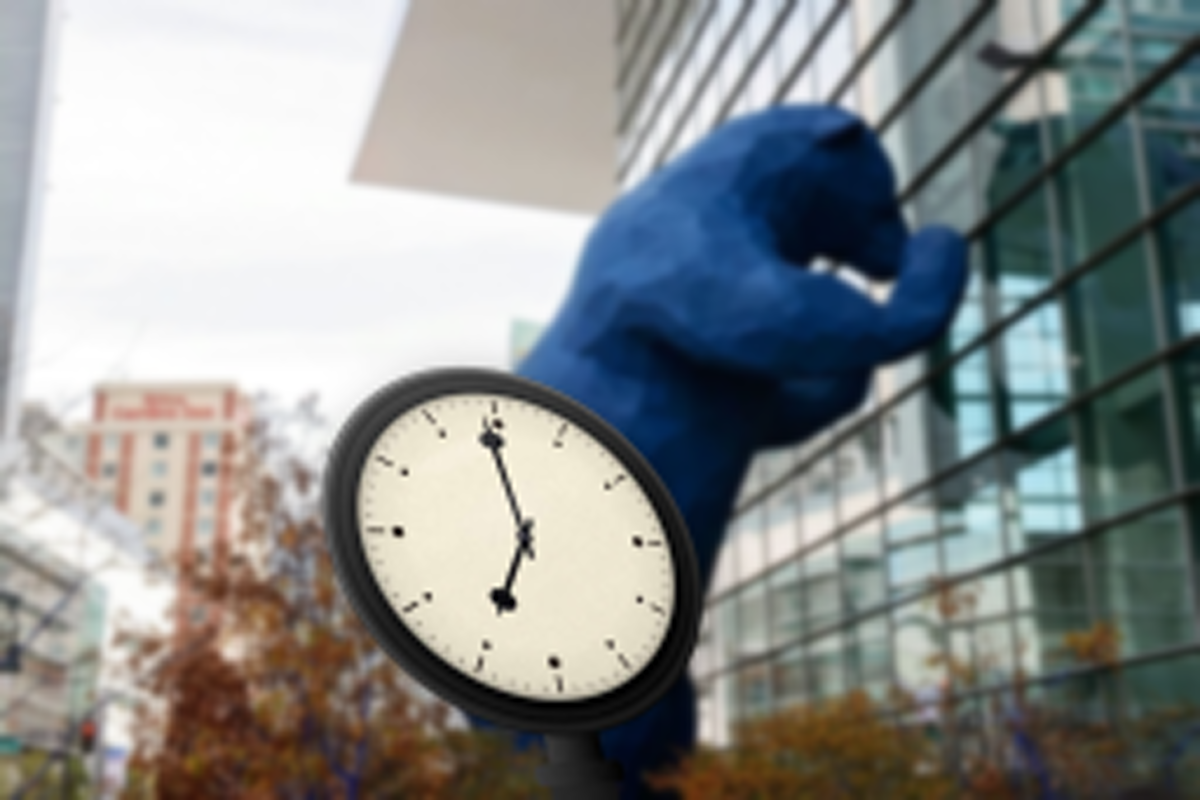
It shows 6:59
